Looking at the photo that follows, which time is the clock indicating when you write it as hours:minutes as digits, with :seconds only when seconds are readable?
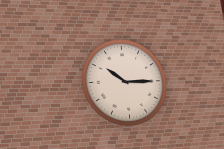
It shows 10:15
